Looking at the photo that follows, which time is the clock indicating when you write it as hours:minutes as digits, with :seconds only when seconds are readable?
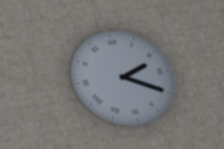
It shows 2:20
